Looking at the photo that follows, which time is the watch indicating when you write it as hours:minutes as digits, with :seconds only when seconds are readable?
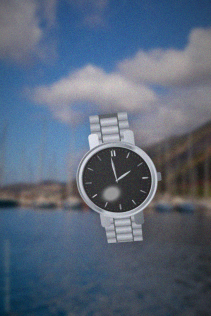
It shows 1:59
